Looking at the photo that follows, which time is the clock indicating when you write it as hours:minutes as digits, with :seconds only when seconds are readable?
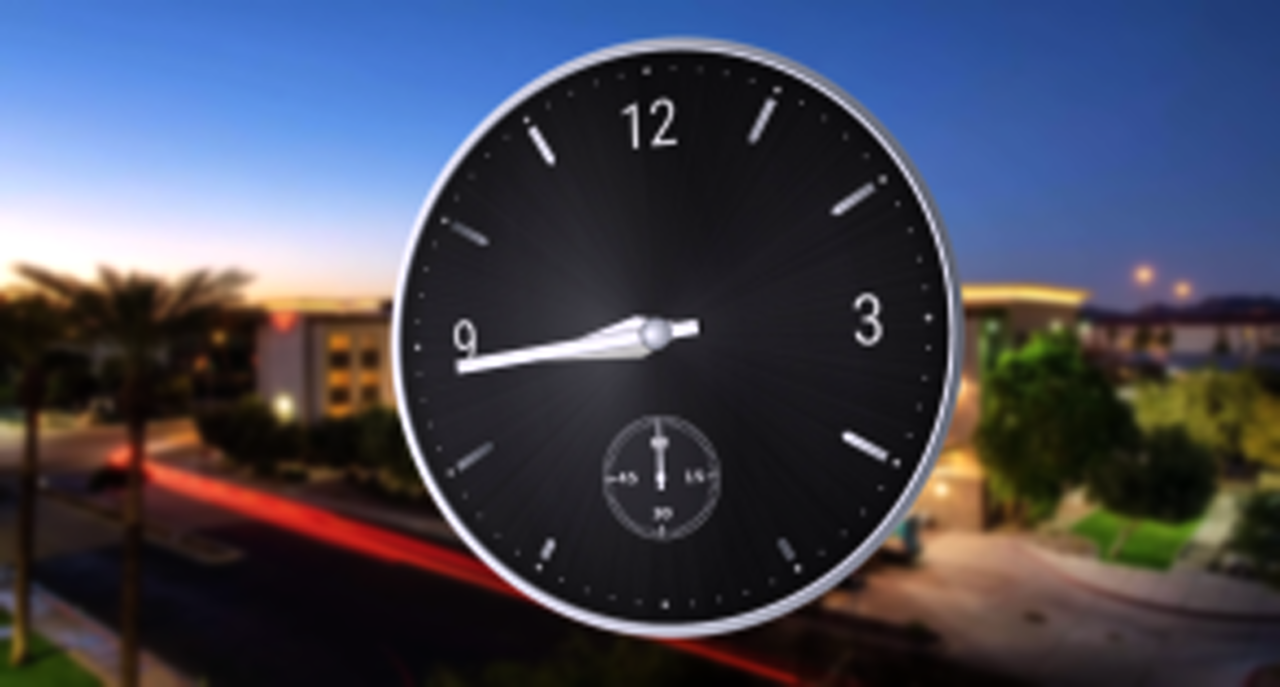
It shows 8:44
